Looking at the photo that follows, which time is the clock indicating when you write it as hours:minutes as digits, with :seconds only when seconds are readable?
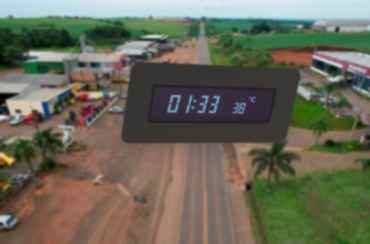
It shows 1:33
